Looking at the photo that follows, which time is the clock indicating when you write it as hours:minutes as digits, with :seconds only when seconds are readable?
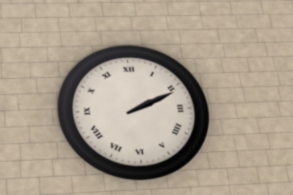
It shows 2:11
